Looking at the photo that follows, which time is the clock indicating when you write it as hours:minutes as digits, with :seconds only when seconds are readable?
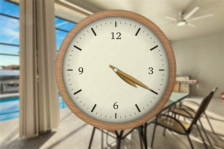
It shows 4:20
